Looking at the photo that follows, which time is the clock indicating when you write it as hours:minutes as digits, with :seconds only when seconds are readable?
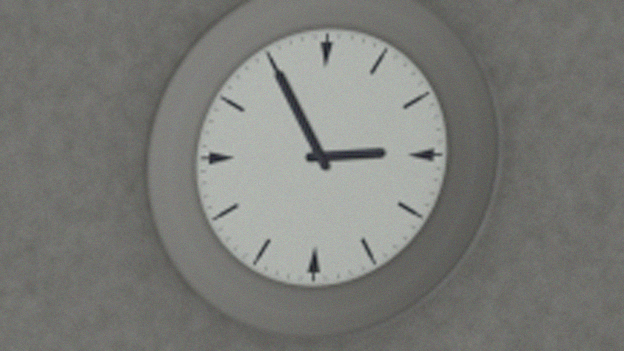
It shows 2:55
